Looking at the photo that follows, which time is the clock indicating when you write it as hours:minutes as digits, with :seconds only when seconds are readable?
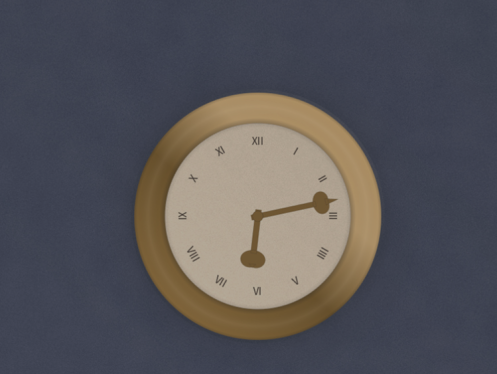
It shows 6:13
